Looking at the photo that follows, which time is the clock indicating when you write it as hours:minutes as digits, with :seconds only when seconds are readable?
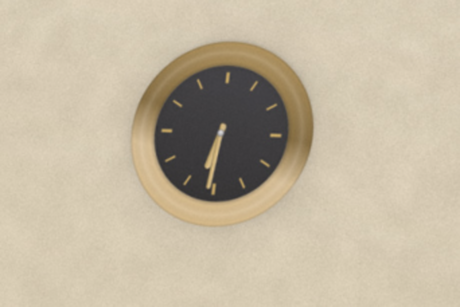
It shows 6:31
